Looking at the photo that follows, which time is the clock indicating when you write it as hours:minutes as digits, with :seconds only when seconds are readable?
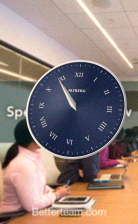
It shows 10:54
